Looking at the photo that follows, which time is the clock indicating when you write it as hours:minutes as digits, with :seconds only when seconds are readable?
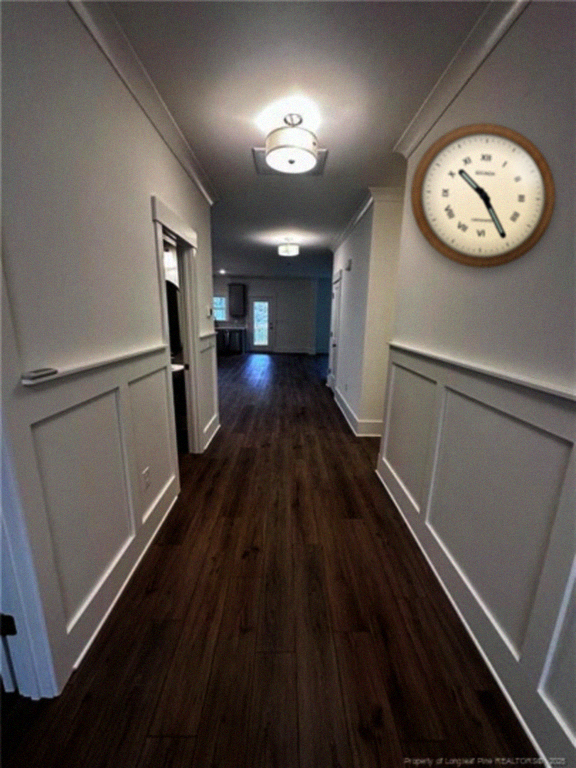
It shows 10:25
